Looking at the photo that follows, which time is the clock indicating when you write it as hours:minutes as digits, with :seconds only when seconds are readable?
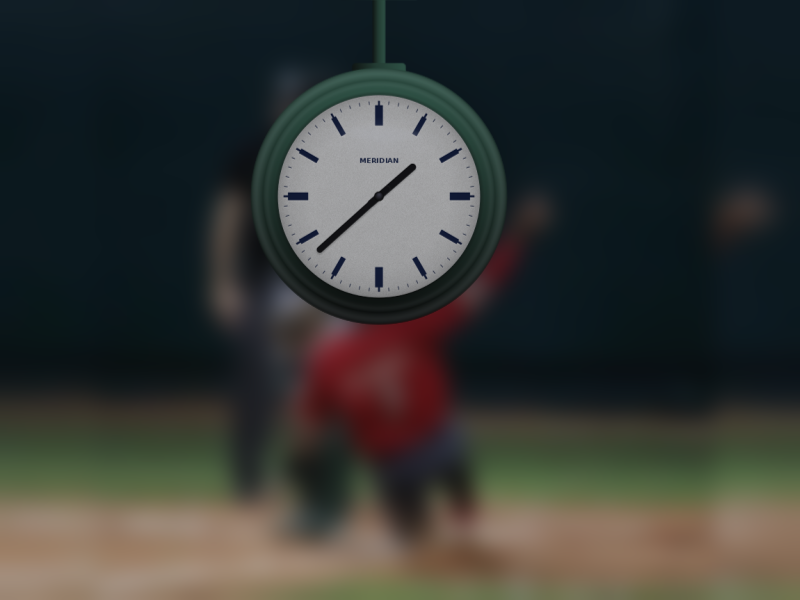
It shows 1:38
